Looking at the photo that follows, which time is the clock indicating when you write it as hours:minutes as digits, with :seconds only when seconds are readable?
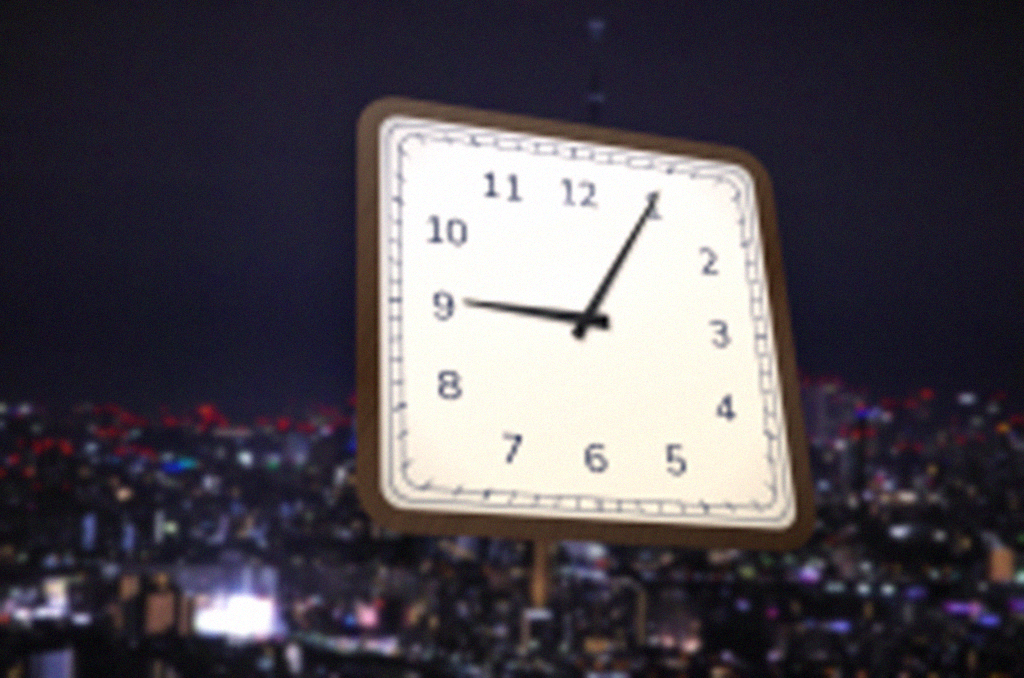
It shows 9:05
